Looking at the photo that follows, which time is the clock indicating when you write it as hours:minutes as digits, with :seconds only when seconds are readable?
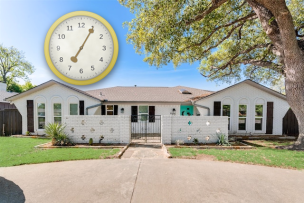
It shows 7:05
